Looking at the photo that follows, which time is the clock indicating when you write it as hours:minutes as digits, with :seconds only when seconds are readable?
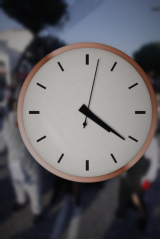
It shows 4:21:02
